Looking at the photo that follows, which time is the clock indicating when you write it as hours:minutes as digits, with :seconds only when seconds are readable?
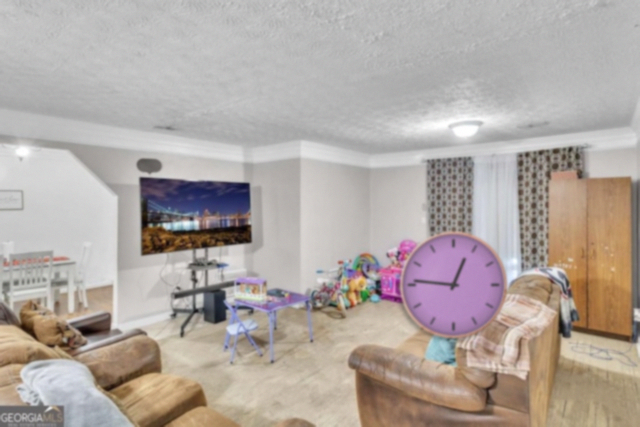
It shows 12:46
